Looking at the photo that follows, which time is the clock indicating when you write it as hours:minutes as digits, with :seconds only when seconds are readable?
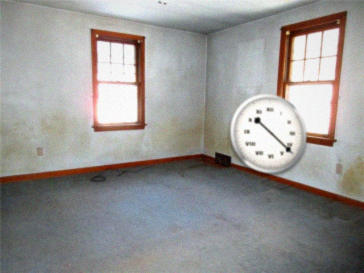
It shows 10:22
